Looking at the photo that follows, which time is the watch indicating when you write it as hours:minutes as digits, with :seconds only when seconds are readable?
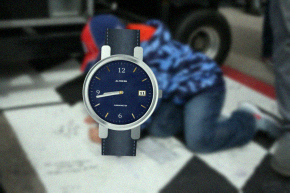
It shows 8:43
